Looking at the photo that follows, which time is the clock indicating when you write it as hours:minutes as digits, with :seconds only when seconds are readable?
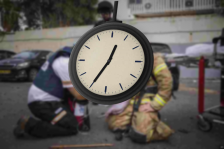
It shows 12:35
